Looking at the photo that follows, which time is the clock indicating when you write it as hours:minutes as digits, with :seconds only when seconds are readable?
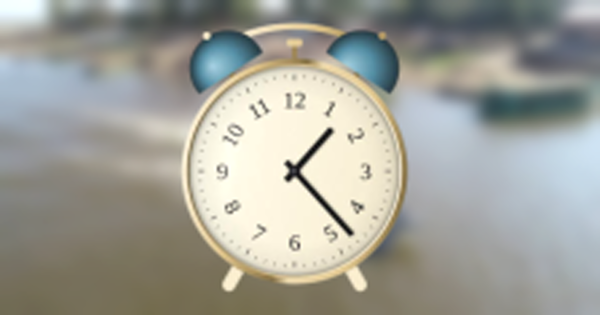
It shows 1:23
